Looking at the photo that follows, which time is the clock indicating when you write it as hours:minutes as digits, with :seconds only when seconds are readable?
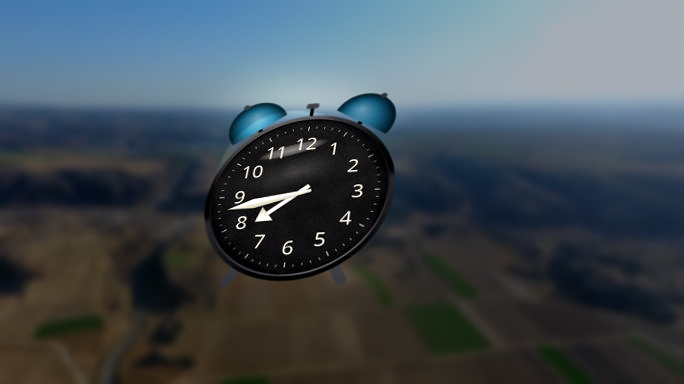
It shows 7:43
